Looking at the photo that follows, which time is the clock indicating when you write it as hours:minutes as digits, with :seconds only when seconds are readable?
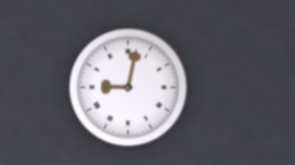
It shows 9:02
